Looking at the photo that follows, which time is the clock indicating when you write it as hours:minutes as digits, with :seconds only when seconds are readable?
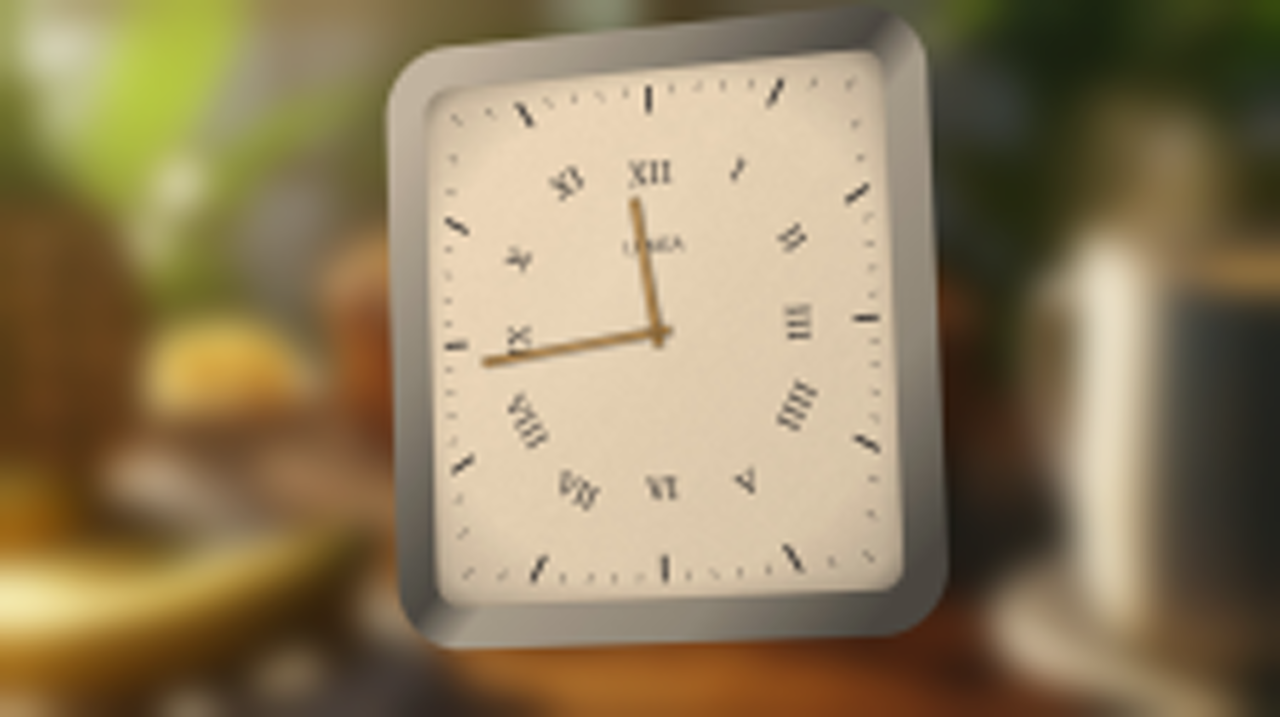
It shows 11:44
